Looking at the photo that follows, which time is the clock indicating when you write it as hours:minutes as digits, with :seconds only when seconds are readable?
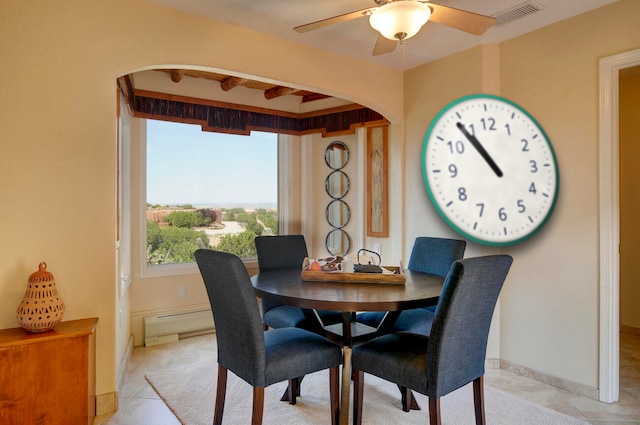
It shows 10:54
